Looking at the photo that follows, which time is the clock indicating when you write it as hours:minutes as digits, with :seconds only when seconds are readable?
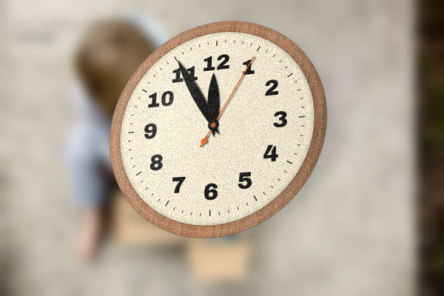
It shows 11:55:05
